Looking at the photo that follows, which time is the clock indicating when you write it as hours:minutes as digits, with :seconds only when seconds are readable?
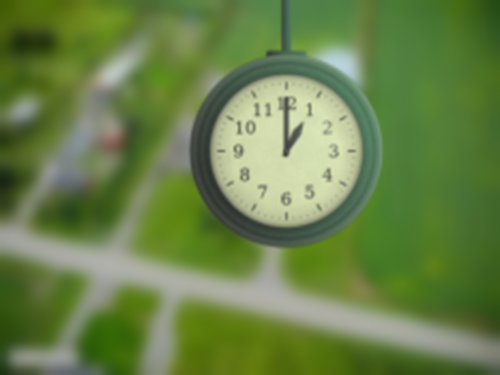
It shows 1:00
